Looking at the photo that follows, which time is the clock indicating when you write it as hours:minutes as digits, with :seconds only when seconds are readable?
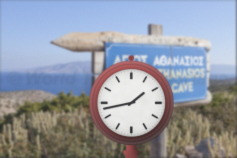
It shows 1:43
